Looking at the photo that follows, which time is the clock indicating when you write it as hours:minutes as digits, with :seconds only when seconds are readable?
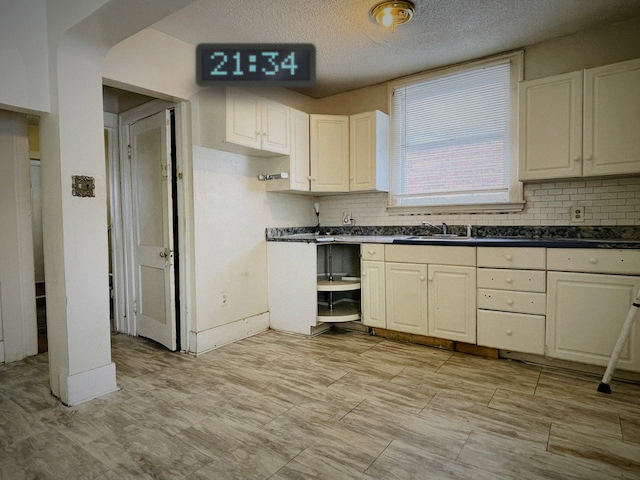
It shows 21:34
